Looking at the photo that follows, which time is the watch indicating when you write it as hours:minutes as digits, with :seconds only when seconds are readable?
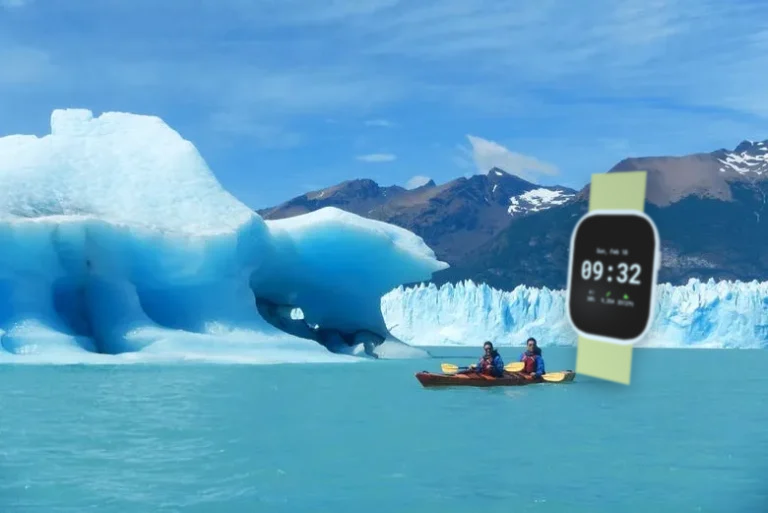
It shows 9:32
